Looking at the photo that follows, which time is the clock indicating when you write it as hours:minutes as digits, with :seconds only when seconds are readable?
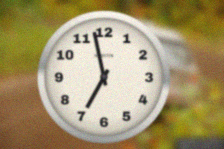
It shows 6:58
